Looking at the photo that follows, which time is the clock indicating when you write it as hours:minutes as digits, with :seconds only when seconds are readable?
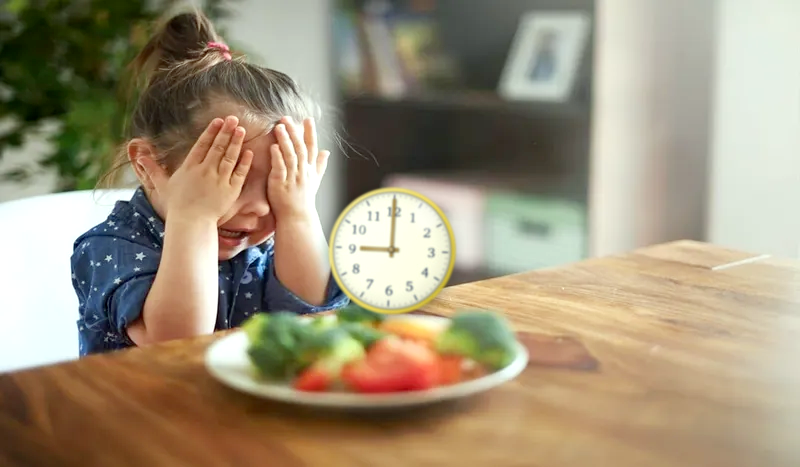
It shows 9:00
